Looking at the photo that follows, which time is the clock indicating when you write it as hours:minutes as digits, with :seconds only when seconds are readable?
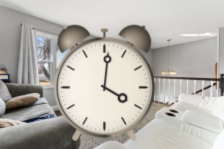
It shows 4:01
